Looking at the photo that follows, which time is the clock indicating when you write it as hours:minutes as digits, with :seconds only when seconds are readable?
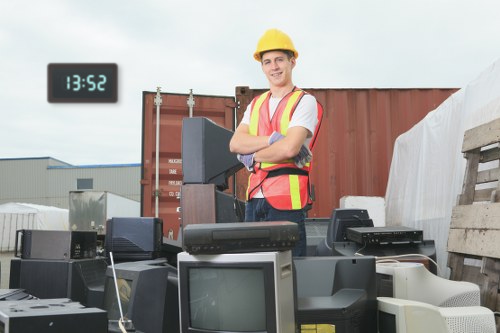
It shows 13:52
